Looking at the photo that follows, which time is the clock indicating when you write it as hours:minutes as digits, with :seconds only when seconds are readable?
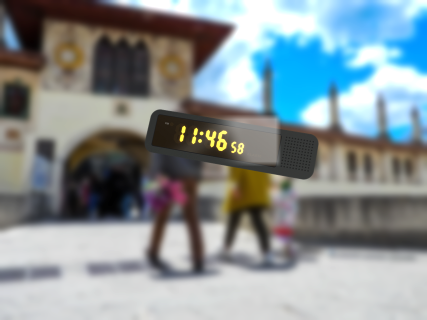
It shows 11:46:58
